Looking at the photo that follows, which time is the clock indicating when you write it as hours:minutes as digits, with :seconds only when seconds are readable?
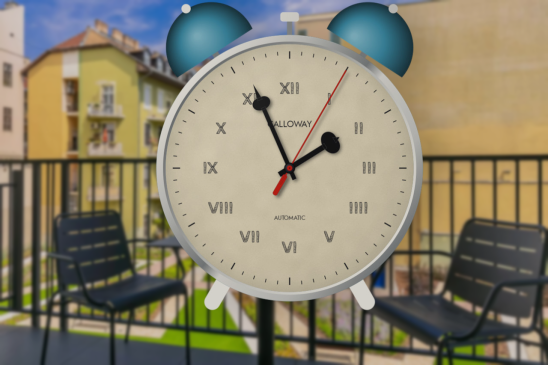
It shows 1:56:05
